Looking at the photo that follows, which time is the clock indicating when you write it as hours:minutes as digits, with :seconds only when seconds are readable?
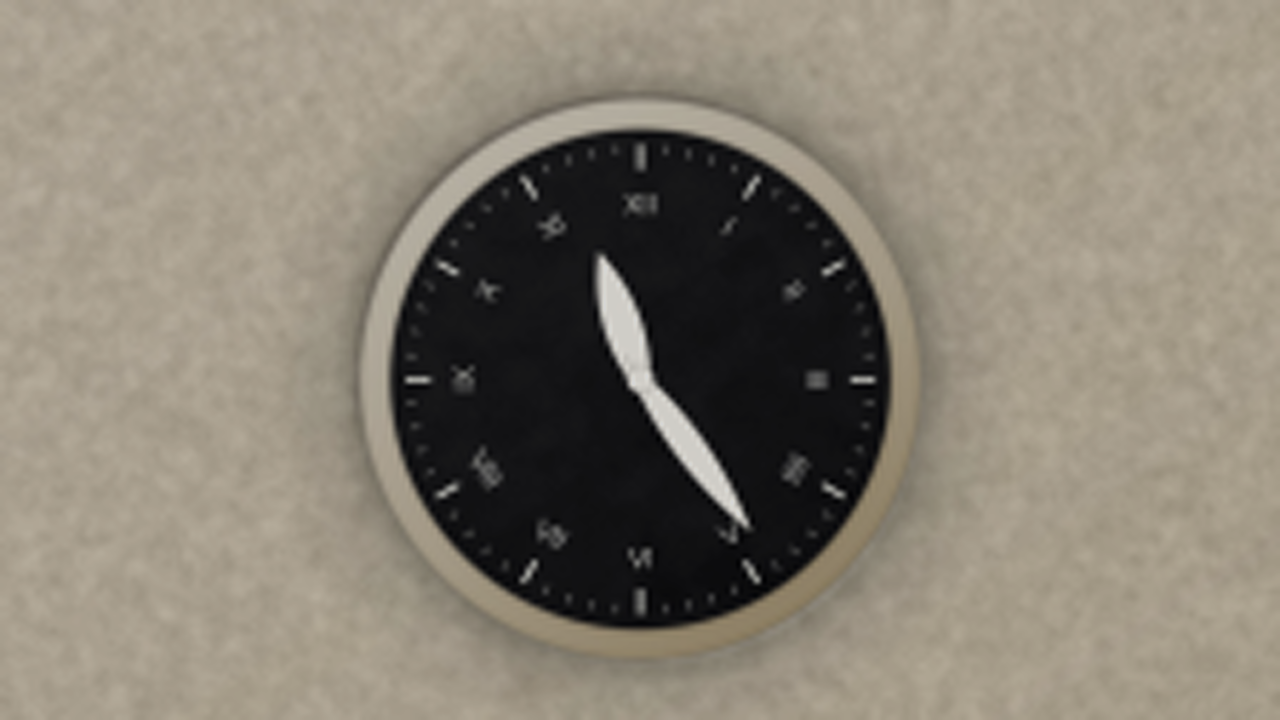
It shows 11:24
